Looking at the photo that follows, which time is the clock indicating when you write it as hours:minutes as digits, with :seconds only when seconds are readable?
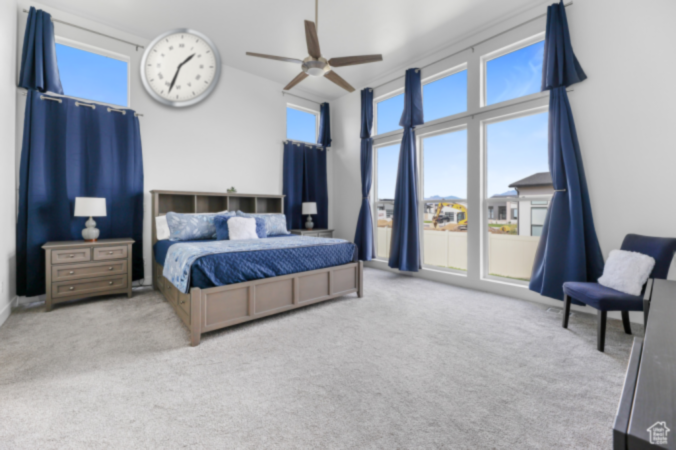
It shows 1:33
